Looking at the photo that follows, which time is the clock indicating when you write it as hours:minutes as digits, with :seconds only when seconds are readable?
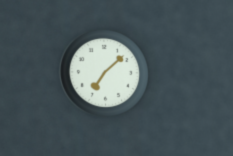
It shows 7:08
